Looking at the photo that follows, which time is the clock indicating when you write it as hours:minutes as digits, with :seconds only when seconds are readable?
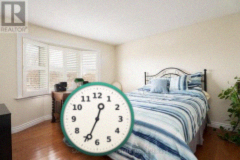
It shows 12:34
